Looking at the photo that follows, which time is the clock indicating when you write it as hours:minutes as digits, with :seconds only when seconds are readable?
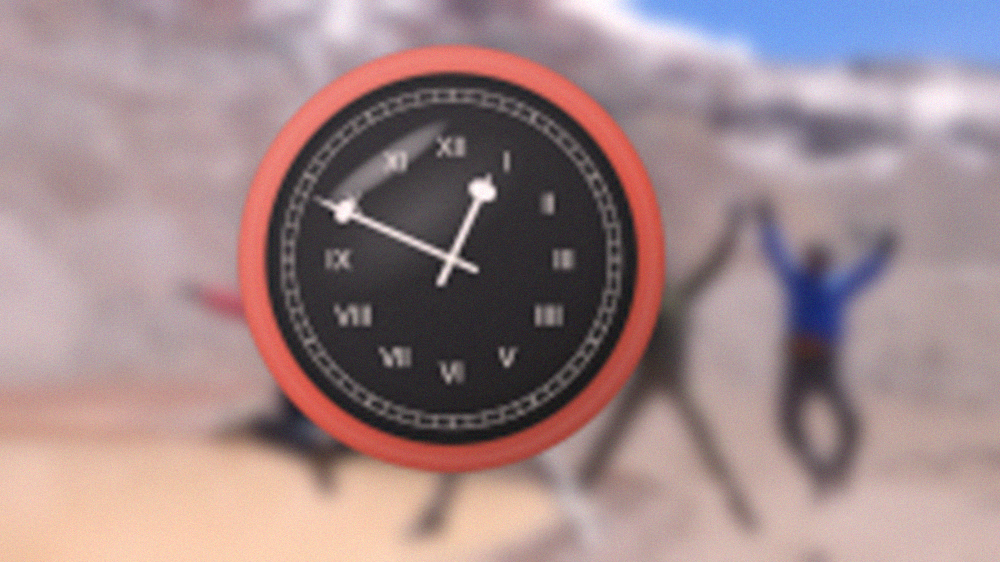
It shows 12:49
